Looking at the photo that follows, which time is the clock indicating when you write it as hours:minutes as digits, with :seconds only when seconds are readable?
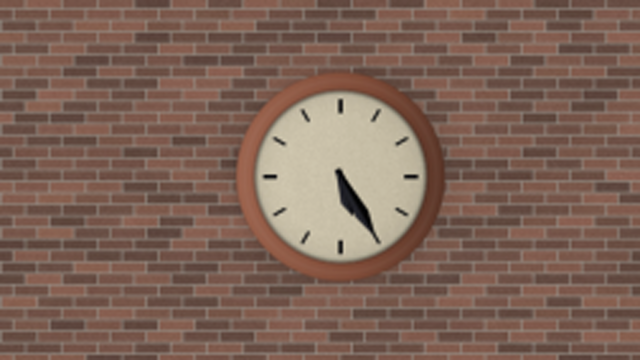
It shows 5:25
